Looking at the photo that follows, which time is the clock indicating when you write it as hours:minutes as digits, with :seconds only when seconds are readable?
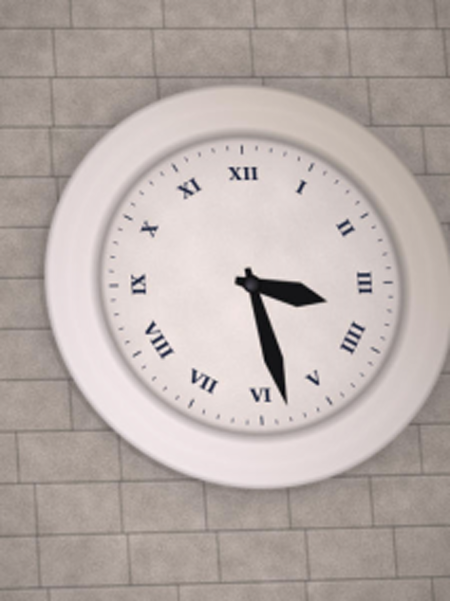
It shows 3:28
